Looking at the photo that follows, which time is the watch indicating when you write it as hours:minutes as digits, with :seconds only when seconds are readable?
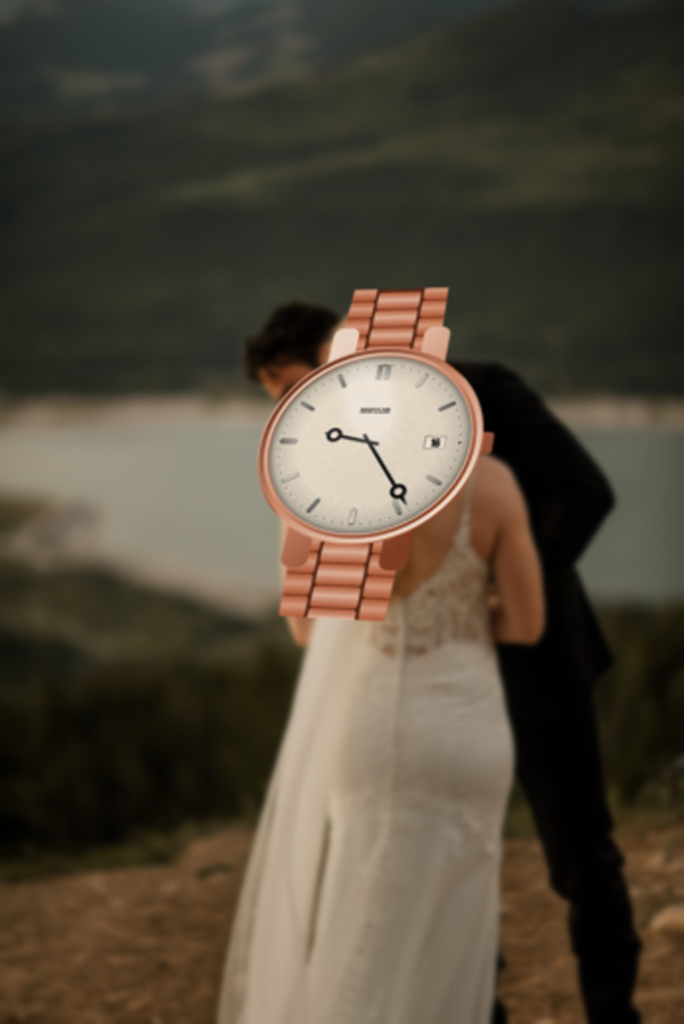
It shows 9:24
